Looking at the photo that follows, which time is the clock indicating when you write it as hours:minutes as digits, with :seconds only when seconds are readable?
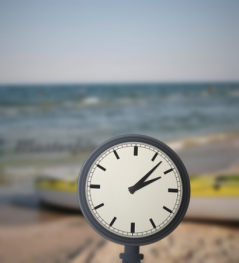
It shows 2:07
